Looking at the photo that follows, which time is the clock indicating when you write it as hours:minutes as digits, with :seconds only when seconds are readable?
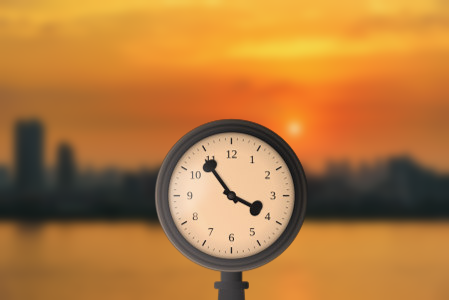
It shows 3:54
